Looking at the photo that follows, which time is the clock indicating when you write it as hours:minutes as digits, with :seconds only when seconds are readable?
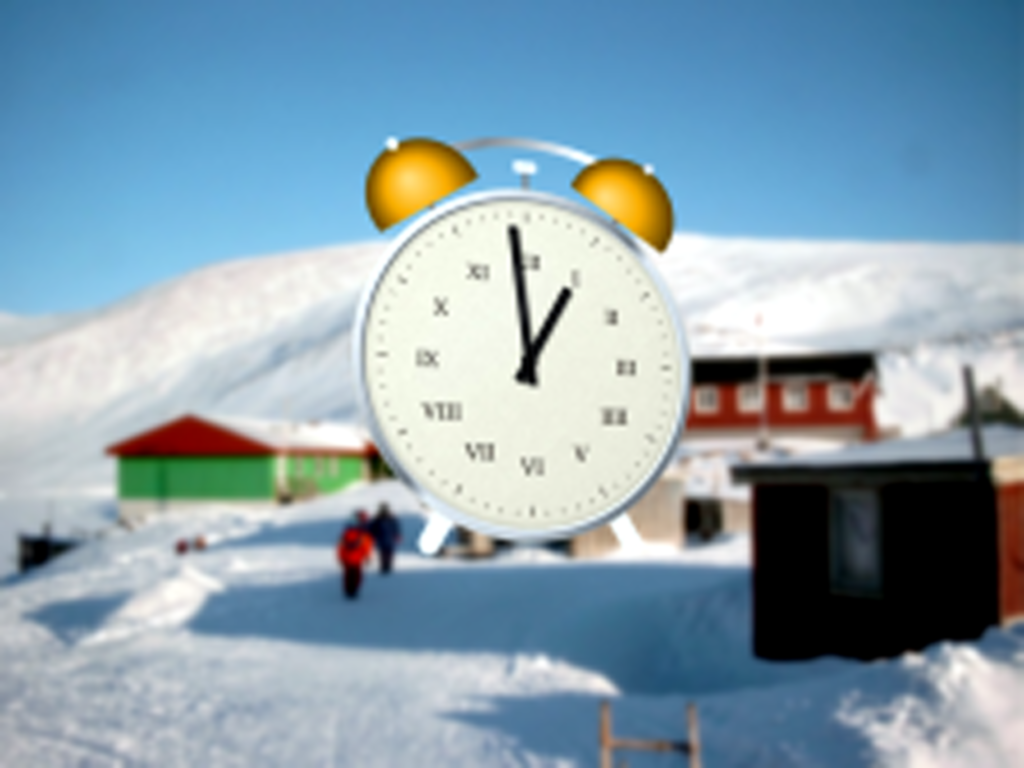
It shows 12:59
